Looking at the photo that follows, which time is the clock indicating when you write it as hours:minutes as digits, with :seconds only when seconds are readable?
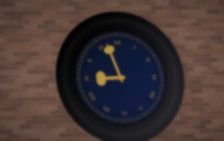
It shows 8:57
